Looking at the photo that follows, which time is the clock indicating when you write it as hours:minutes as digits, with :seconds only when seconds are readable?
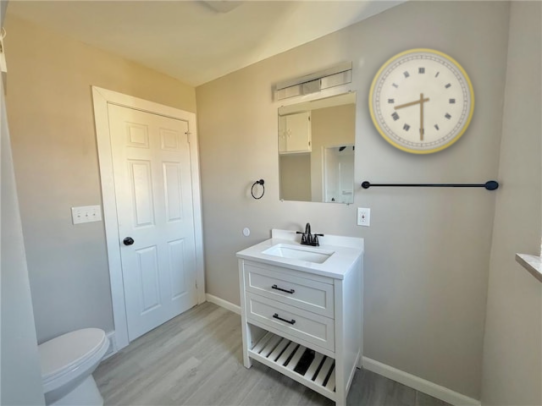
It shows 8:30
